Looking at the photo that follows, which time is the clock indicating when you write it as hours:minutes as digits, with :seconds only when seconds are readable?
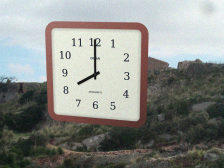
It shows 8:00
